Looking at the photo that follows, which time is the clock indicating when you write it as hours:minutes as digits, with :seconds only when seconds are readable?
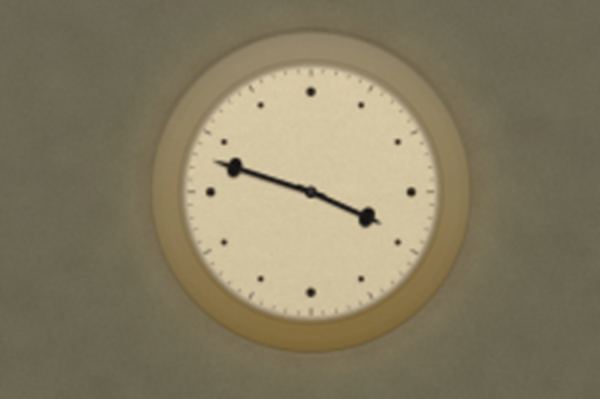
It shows 3:48
